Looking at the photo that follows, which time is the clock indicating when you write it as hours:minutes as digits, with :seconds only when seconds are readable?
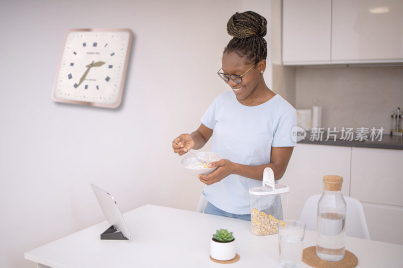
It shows 2:34
